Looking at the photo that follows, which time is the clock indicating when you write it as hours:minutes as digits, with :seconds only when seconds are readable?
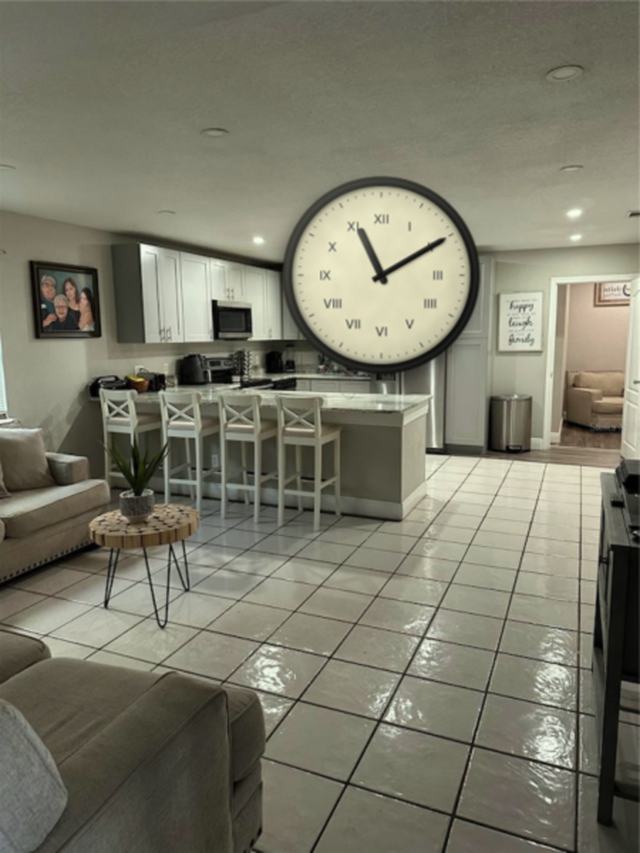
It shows 11:10
